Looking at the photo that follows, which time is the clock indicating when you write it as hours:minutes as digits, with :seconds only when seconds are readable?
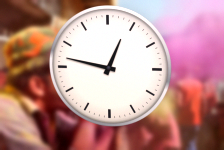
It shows 12:47
